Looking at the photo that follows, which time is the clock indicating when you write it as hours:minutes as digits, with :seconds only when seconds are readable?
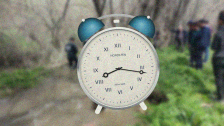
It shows 8:17
